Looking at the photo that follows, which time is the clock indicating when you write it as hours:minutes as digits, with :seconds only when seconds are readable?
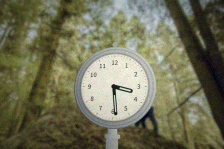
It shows 3:29
